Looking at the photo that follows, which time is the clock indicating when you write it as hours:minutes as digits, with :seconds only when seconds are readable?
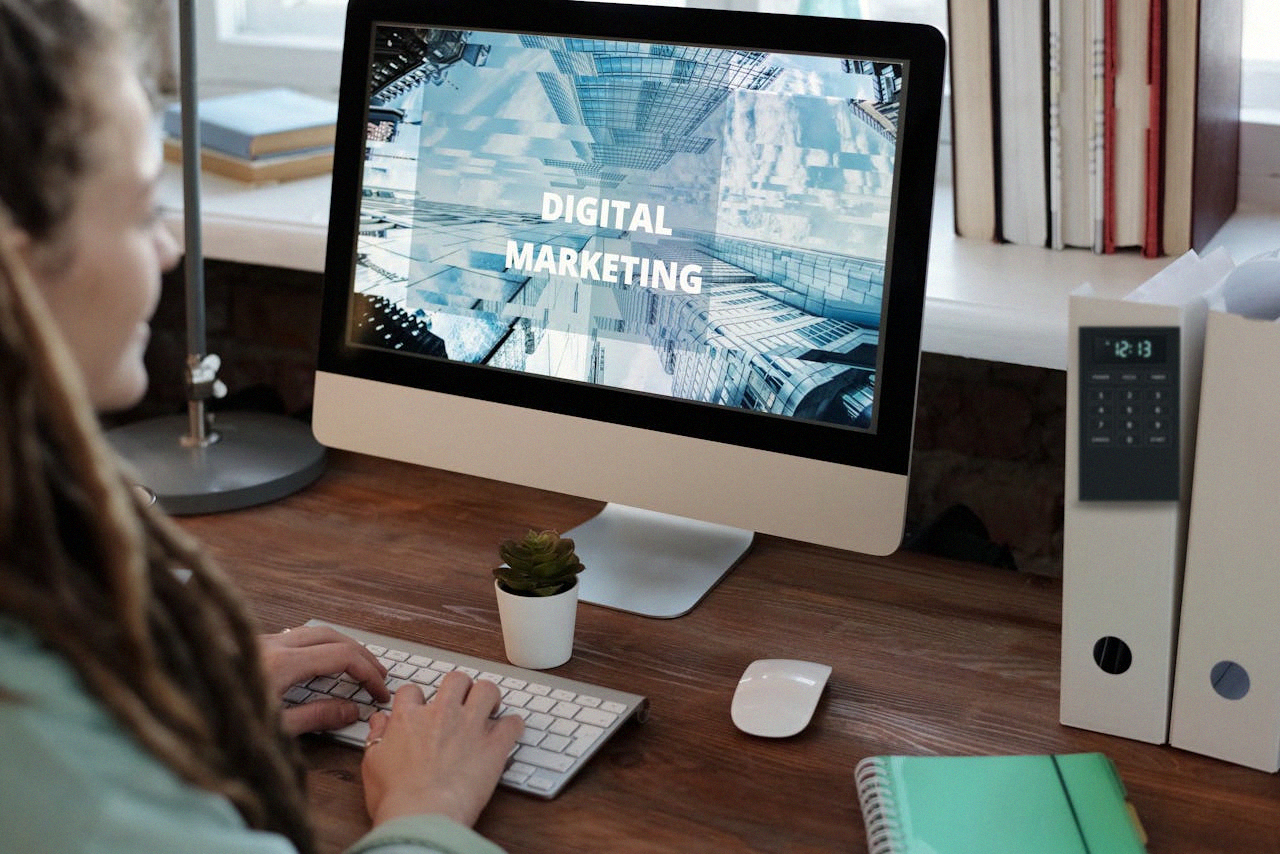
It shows 12:13
